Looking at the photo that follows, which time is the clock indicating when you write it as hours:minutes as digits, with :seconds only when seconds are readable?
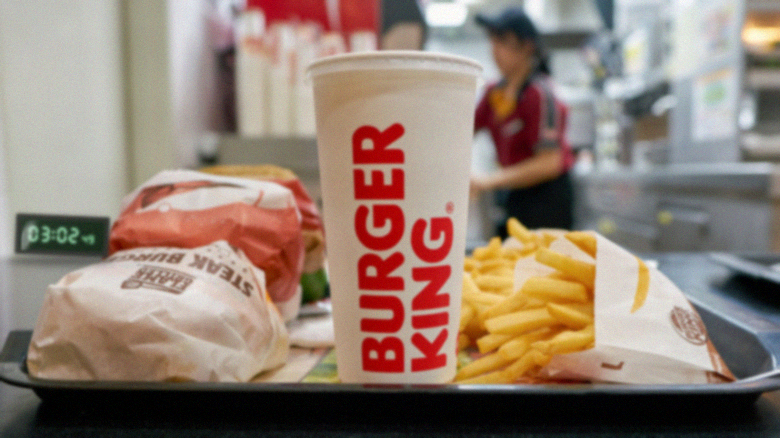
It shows 3:02
